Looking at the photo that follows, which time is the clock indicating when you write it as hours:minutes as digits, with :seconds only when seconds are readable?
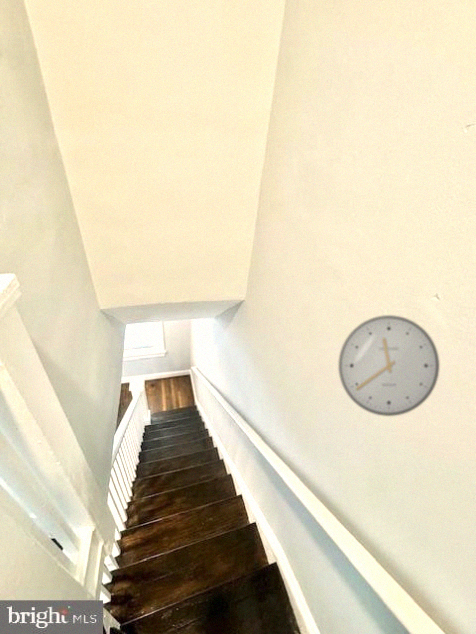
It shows 11:39
